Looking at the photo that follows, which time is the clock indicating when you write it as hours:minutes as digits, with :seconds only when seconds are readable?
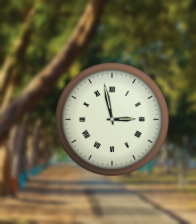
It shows 2:58
